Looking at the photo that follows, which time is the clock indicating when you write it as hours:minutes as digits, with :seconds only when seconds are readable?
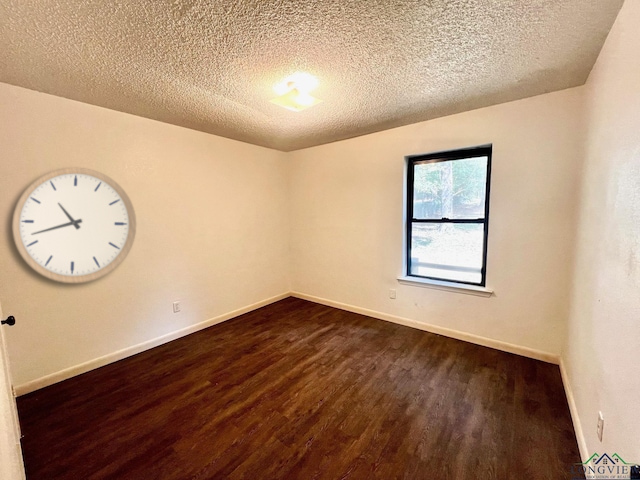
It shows 10:42
